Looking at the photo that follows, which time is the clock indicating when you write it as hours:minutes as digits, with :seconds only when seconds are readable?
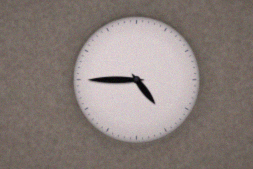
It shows 4:45
